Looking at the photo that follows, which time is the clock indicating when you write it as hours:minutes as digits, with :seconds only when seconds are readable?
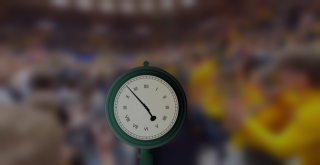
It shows 4:53
